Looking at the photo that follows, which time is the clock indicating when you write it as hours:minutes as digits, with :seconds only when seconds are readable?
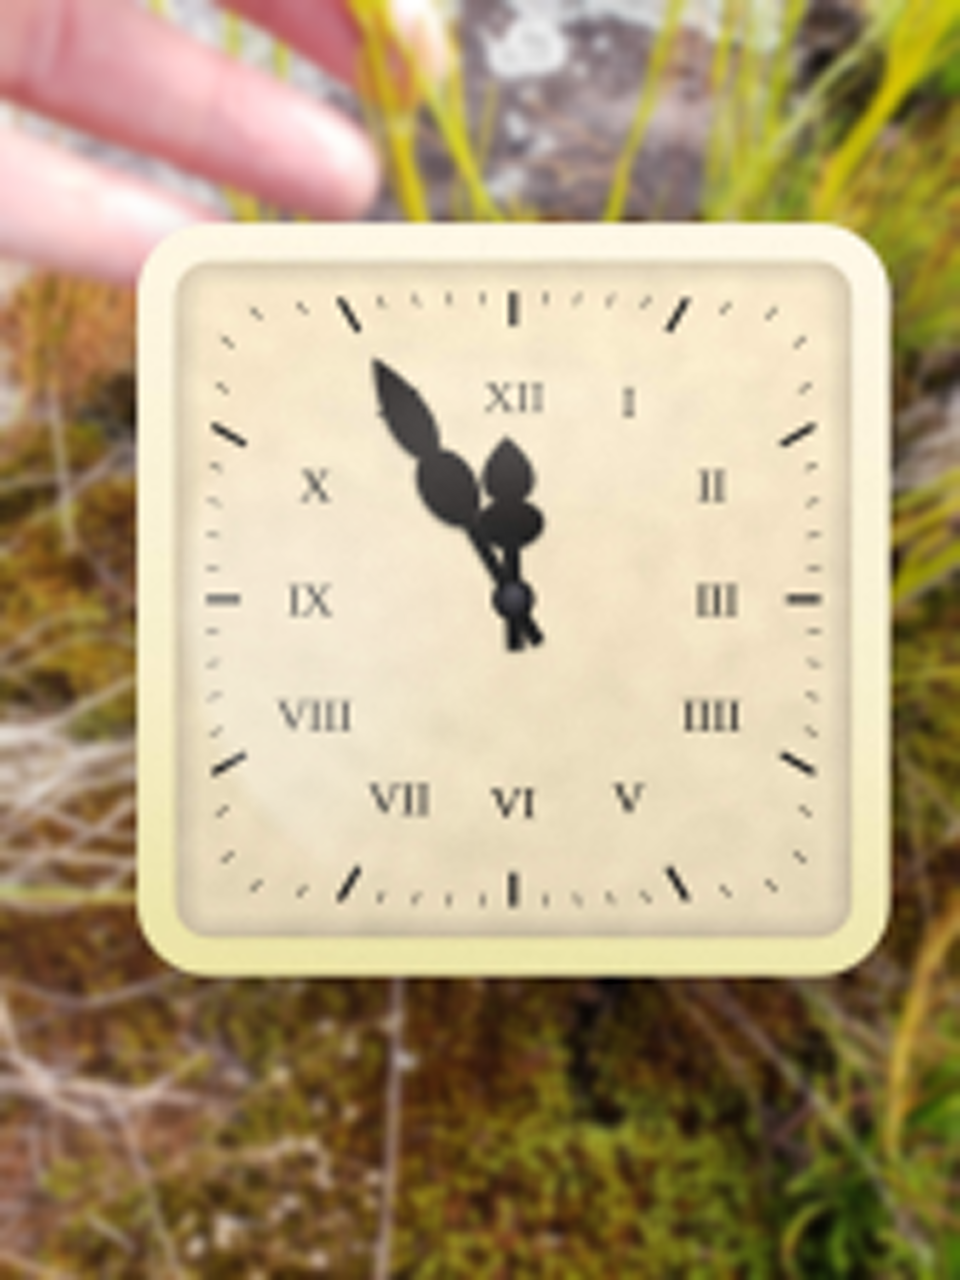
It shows 11:55
